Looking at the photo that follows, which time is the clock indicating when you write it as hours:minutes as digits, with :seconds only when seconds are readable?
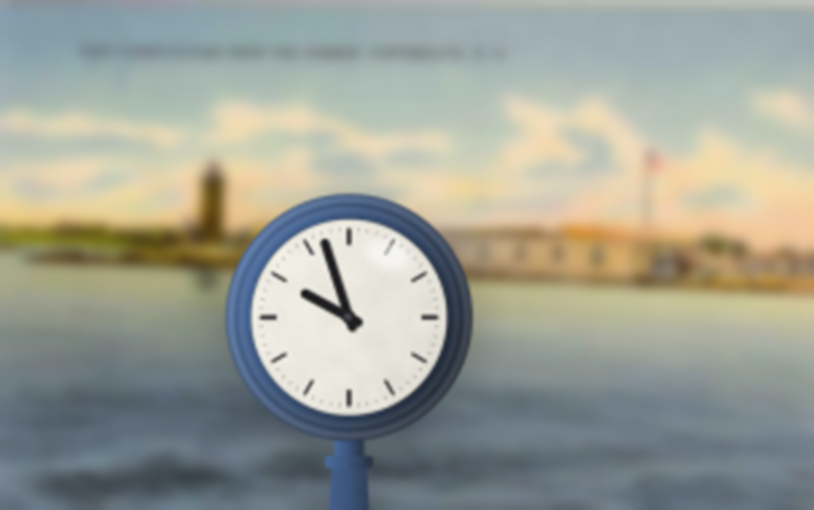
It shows 9:57
